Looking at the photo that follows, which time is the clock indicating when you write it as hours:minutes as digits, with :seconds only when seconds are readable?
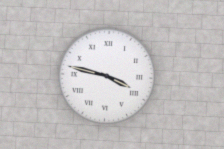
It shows 3:47
